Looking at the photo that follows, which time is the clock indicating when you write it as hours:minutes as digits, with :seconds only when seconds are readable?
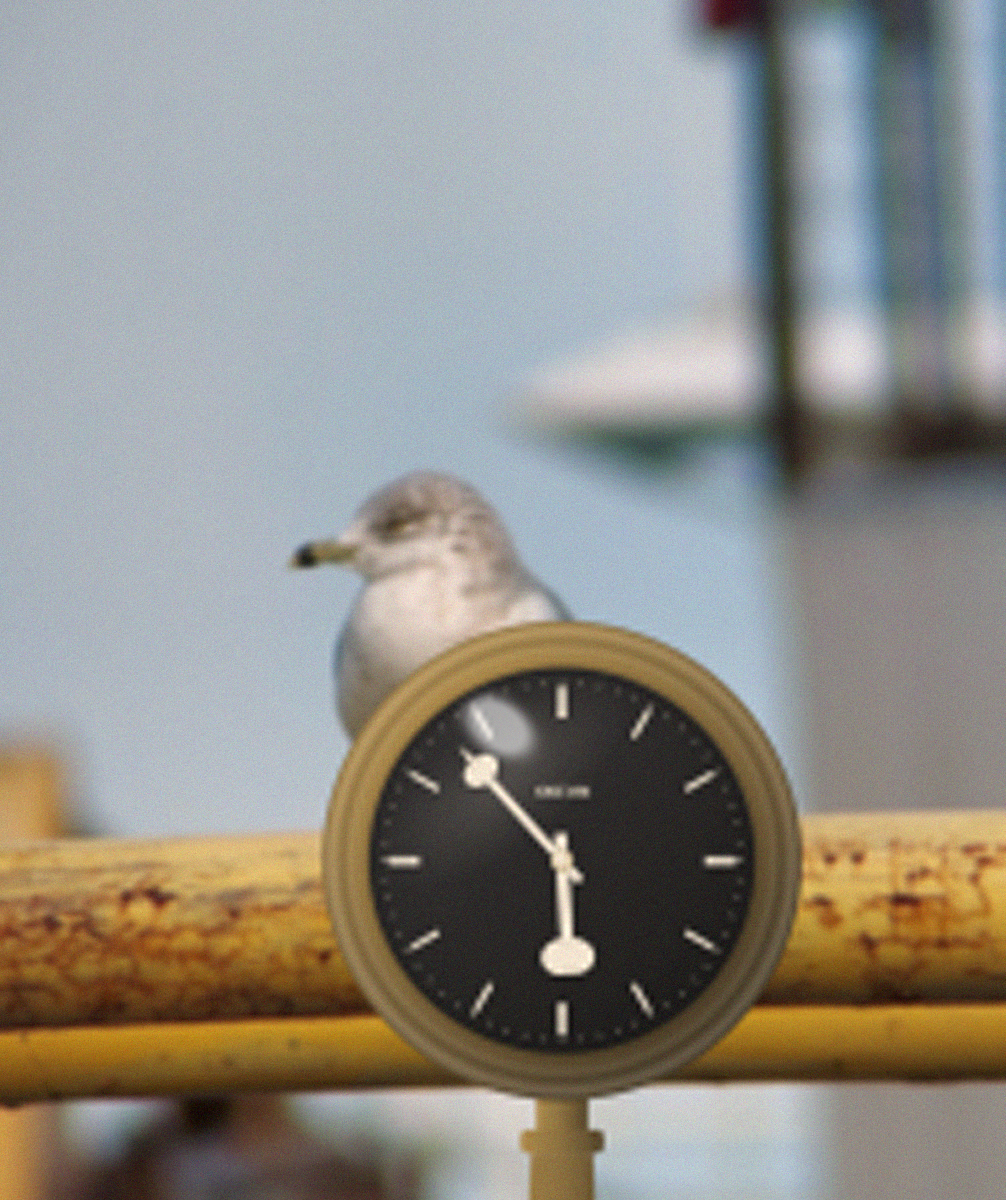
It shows 5:53
